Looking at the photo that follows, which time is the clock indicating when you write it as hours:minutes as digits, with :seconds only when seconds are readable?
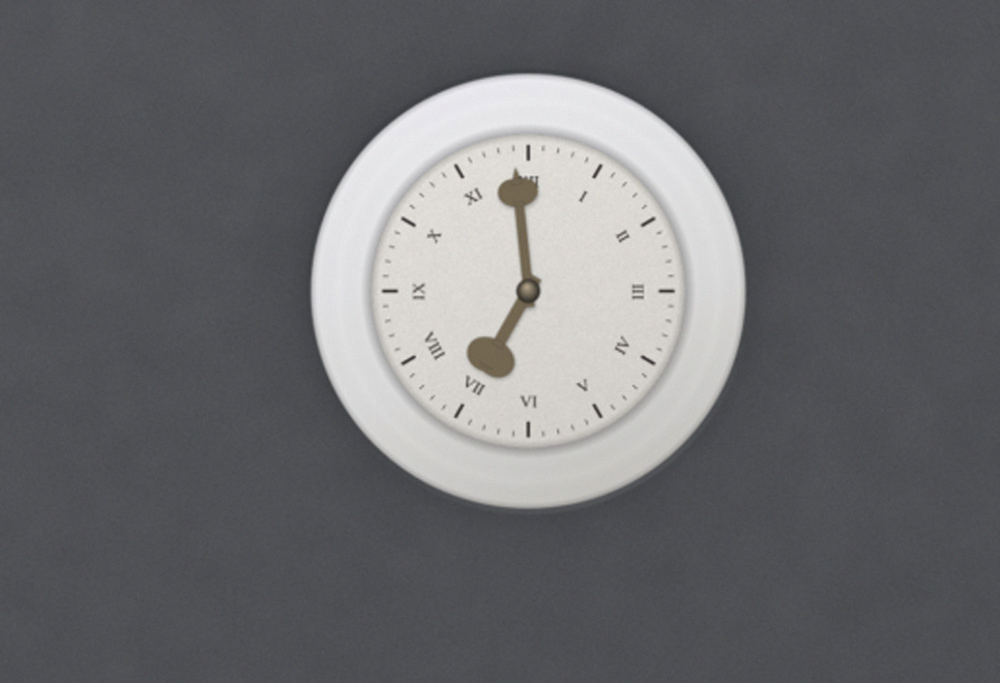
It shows 6:59
